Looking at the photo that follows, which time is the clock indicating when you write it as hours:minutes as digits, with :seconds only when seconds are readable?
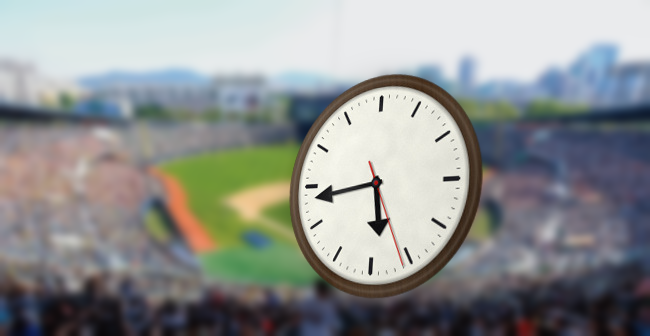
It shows 5:43:26
